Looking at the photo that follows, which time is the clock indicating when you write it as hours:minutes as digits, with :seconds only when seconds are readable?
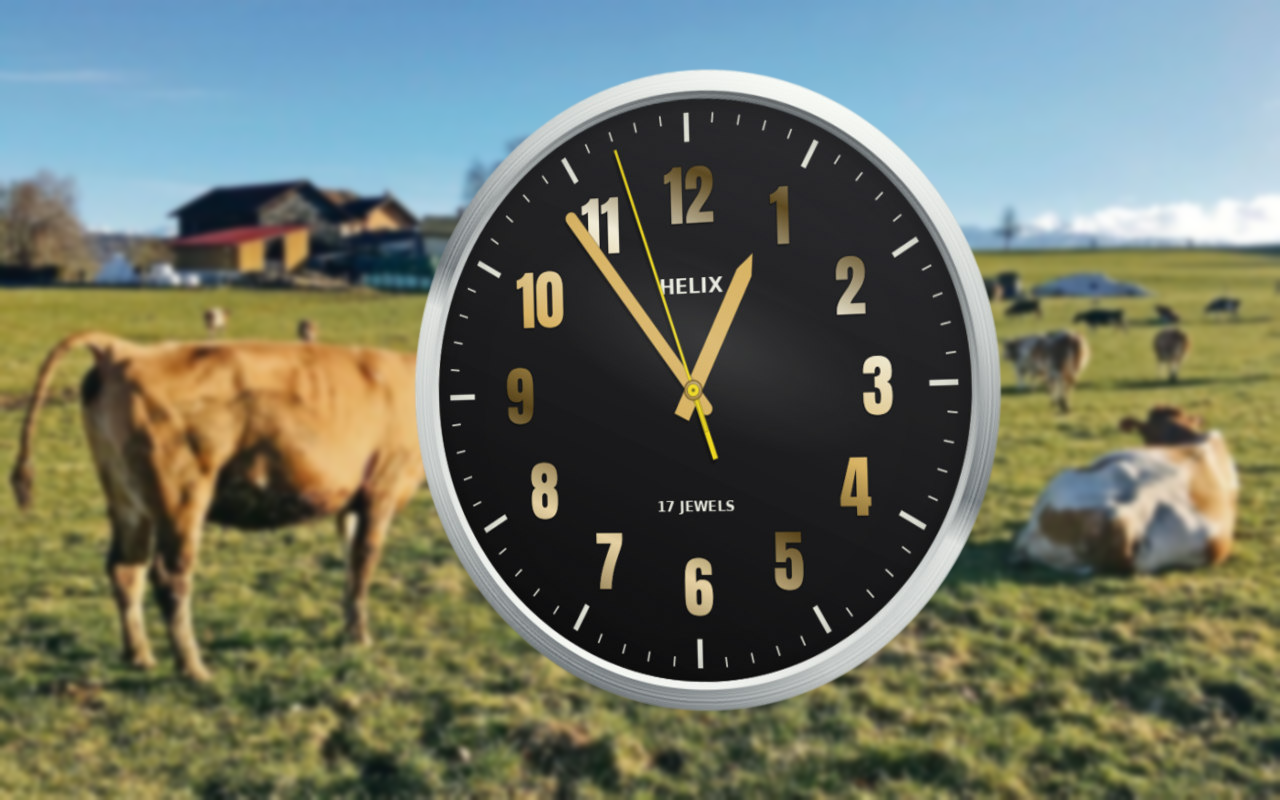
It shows 12:53:57
